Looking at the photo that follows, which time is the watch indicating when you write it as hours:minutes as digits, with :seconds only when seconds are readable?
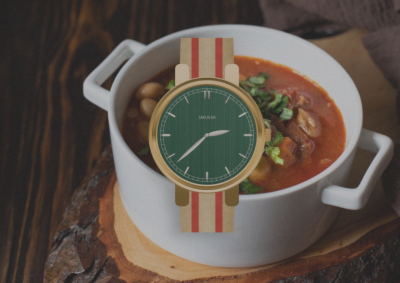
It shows 2:38
